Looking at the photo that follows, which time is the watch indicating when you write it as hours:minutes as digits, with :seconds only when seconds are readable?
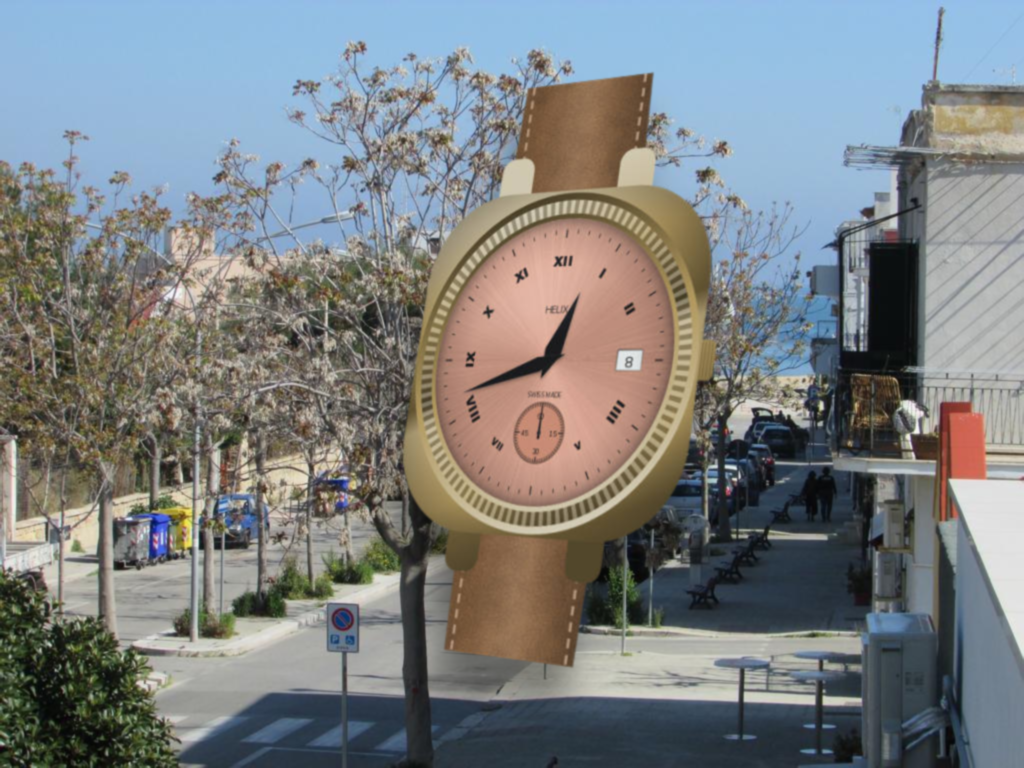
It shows 12:42
